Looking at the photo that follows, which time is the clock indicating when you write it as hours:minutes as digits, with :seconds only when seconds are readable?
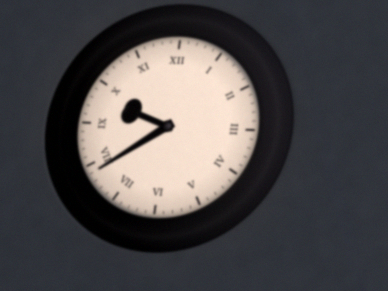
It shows 9:39
